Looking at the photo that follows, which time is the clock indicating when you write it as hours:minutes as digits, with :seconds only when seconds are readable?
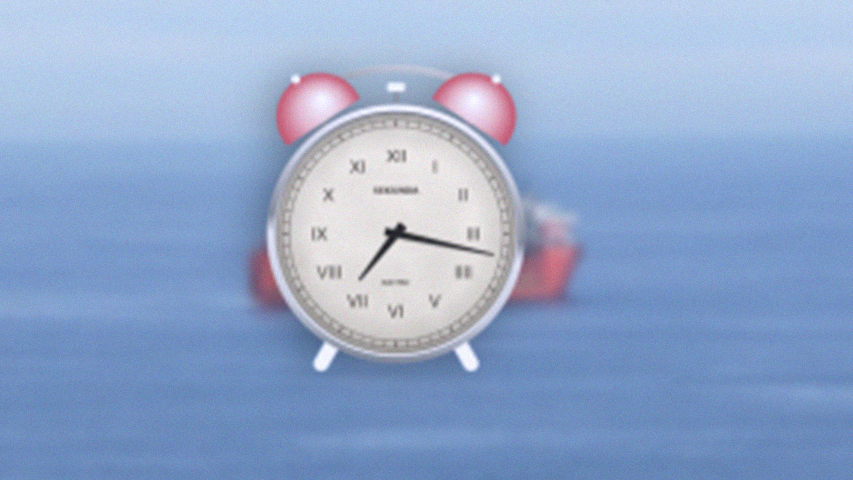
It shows 7:17
